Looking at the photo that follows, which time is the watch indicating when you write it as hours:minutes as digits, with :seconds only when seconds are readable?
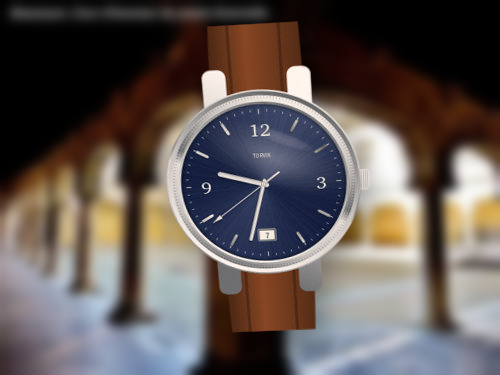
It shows 9:32:39
